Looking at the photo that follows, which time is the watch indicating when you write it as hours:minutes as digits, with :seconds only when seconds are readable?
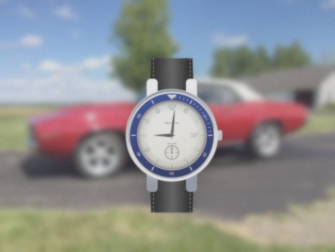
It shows 9:01
